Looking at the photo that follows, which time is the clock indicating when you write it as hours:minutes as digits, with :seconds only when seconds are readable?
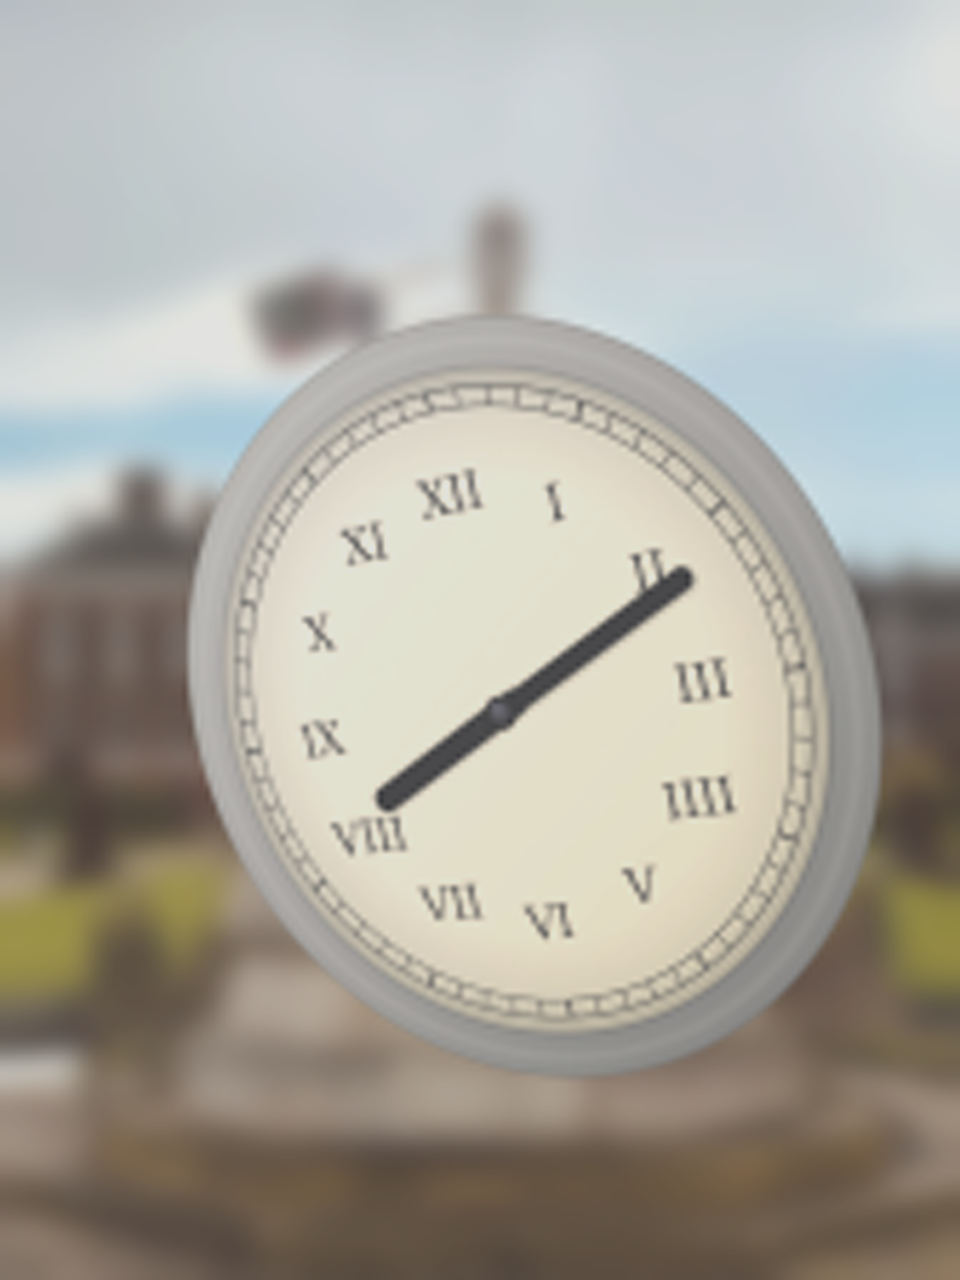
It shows 8:11
